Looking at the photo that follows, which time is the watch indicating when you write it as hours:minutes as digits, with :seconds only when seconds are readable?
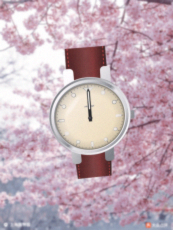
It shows 12:00
